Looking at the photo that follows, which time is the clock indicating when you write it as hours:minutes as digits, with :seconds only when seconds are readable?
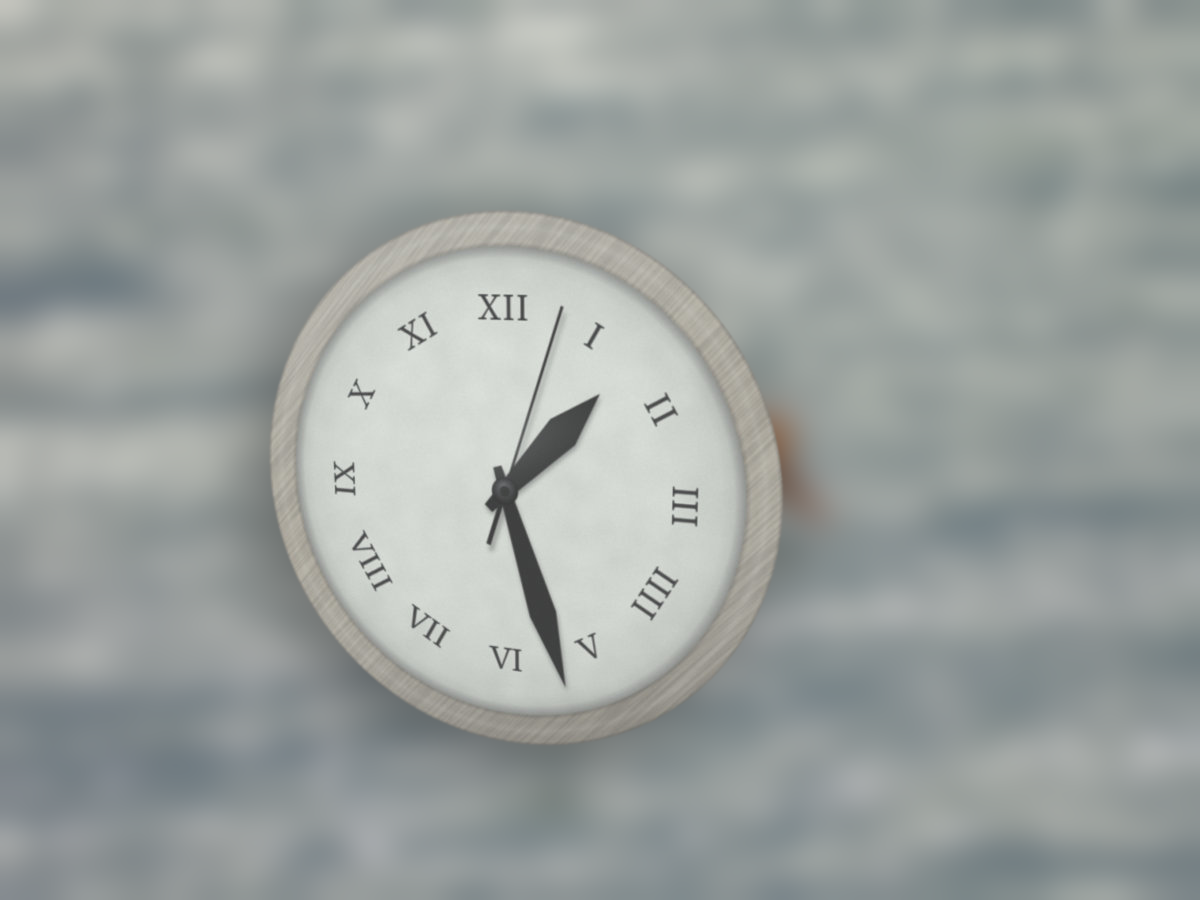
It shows 1:27:03
